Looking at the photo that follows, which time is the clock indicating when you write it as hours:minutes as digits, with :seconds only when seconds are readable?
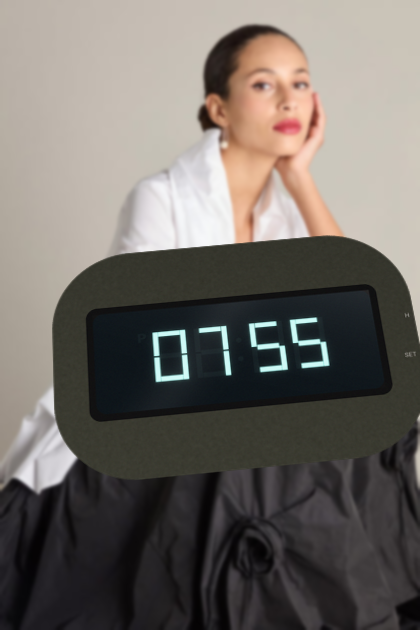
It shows 7:55
